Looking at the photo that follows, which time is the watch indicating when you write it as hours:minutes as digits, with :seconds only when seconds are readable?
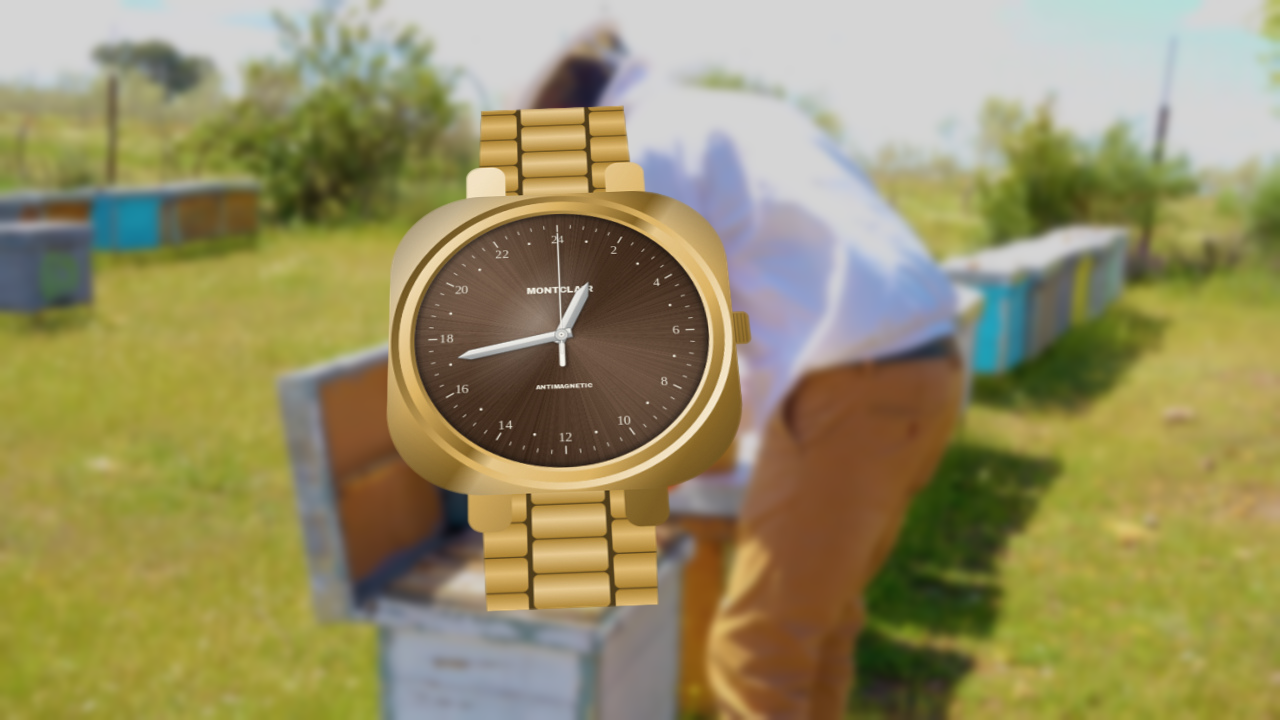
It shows 1:43:00
